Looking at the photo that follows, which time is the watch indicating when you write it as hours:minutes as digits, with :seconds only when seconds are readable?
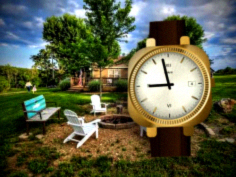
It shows 8:58
